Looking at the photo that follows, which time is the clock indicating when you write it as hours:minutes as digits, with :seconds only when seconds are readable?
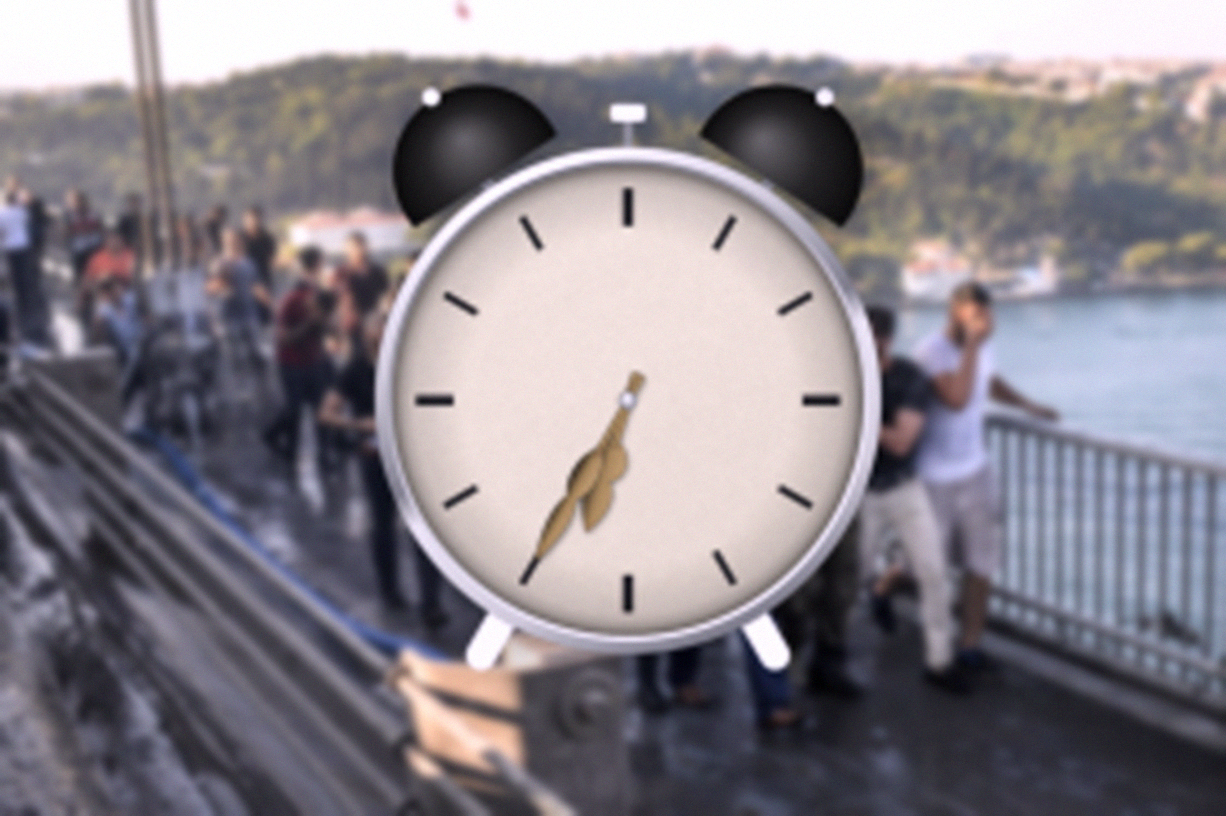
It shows 6:35
